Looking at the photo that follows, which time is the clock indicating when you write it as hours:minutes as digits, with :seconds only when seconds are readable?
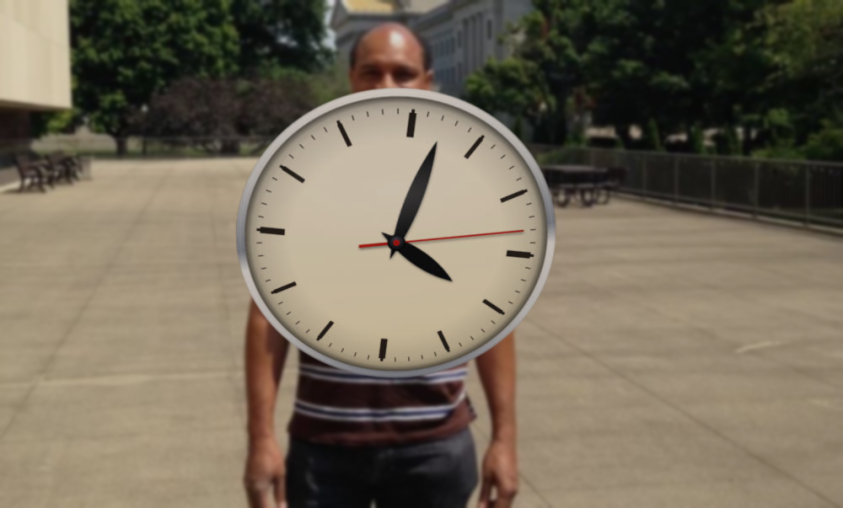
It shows 4:02:13
